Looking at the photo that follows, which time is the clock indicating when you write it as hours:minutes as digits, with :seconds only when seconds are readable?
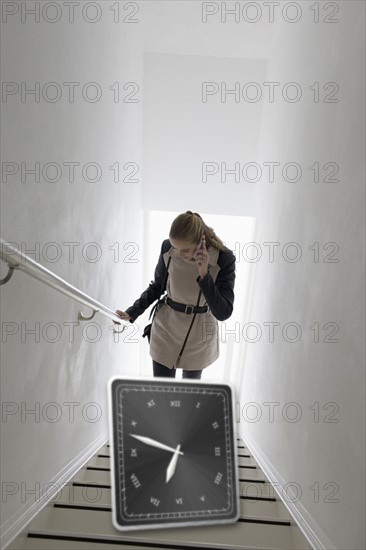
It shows 6:48
